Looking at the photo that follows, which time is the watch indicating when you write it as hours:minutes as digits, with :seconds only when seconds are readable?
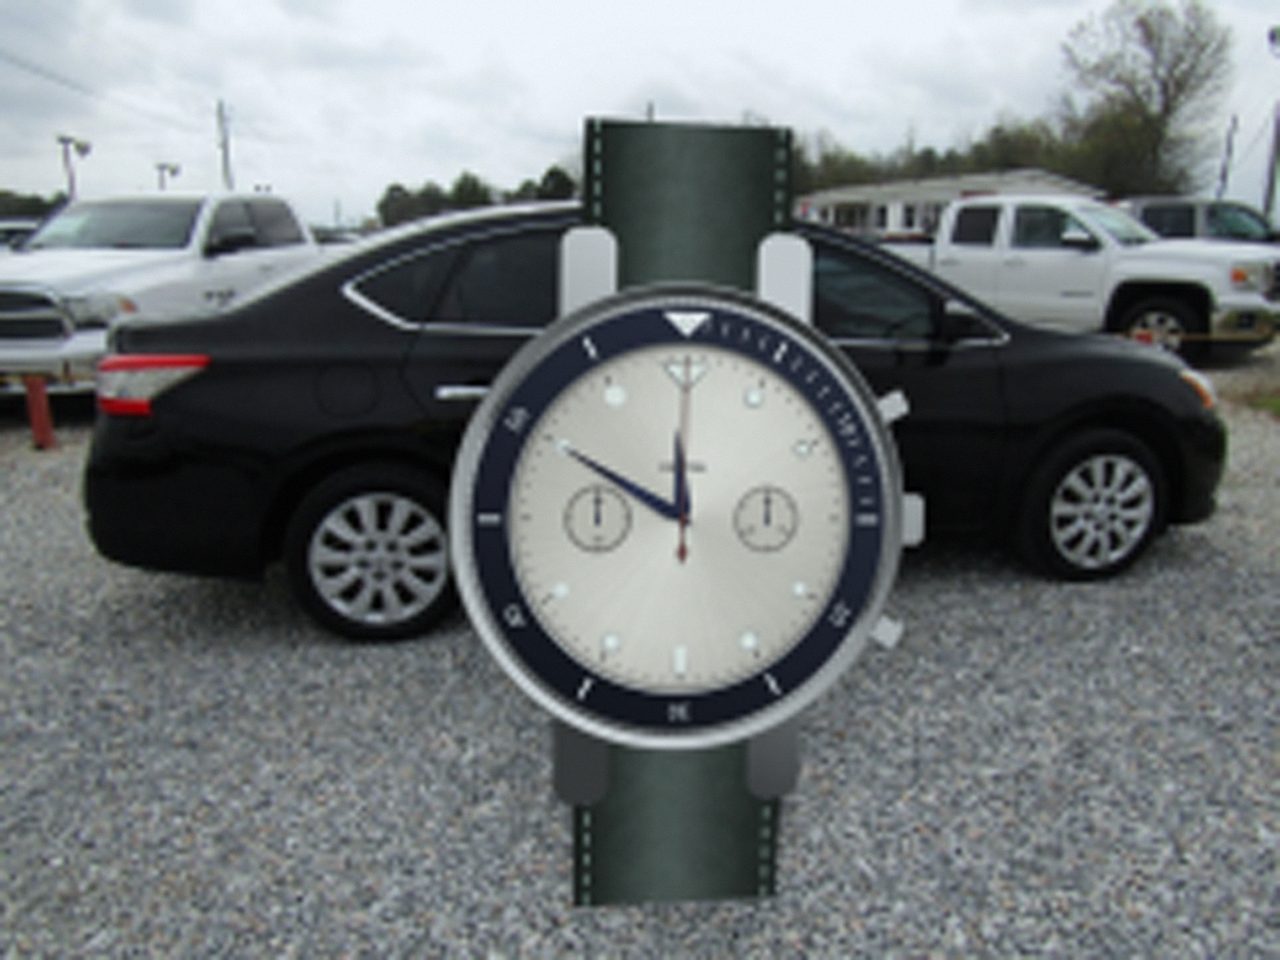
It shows 11:50
